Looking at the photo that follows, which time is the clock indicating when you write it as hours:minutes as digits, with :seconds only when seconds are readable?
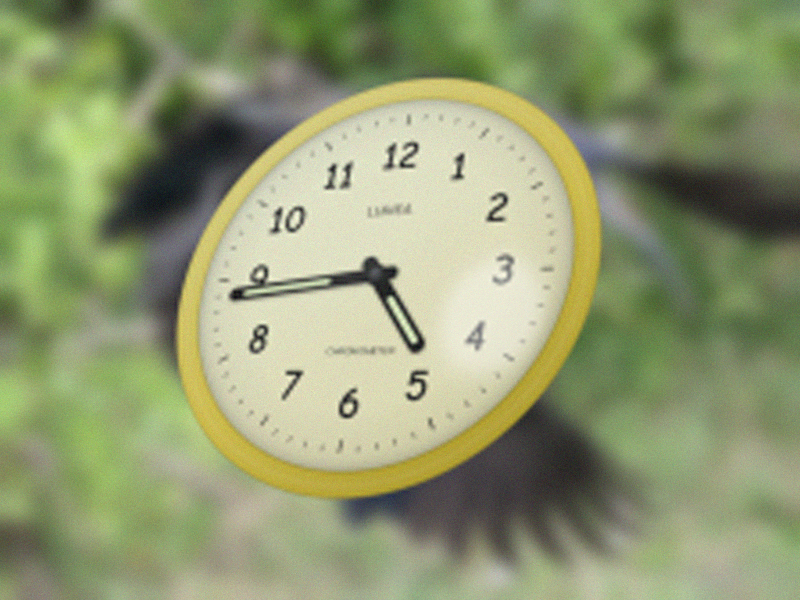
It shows 4:44
